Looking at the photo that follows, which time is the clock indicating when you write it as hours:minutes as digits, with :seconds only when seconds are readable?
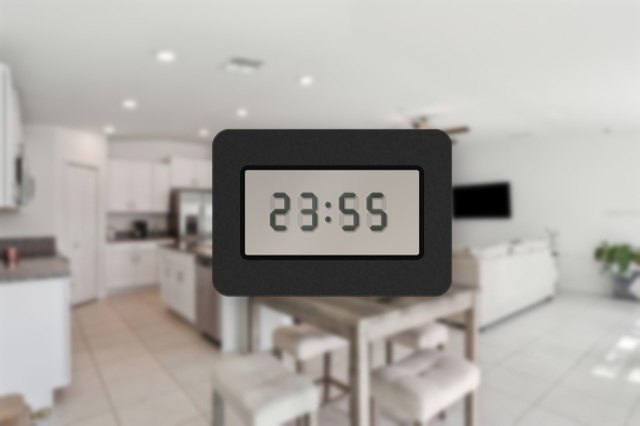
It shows 23:55
